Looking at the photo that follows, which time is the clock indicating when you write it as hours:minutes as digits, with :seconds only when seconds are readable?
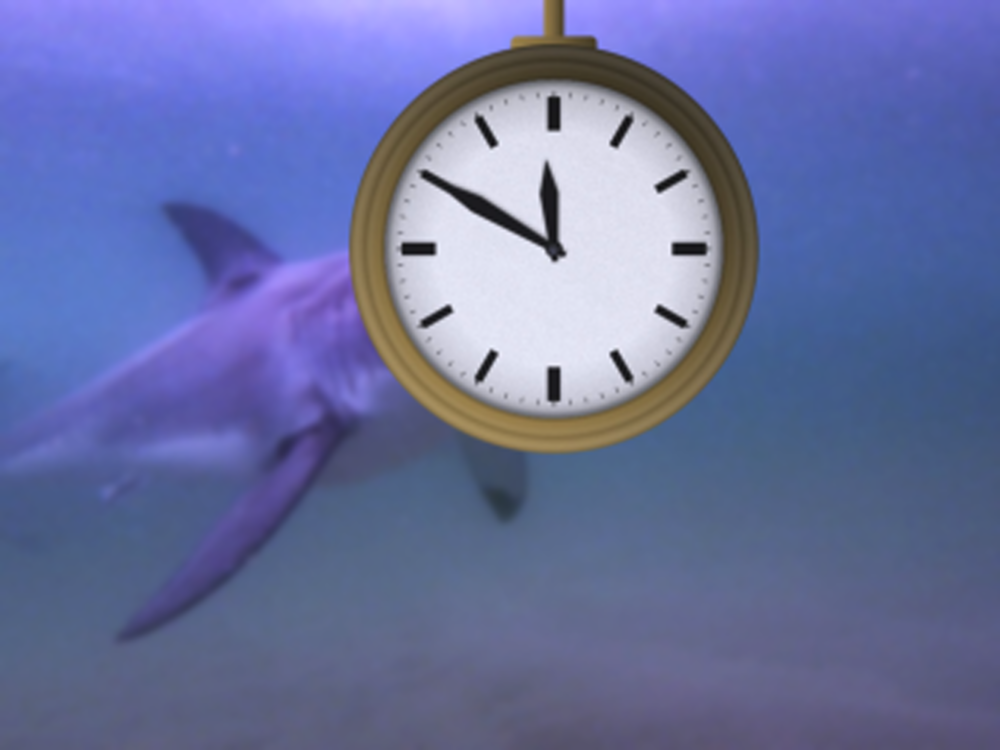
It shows 11:50
